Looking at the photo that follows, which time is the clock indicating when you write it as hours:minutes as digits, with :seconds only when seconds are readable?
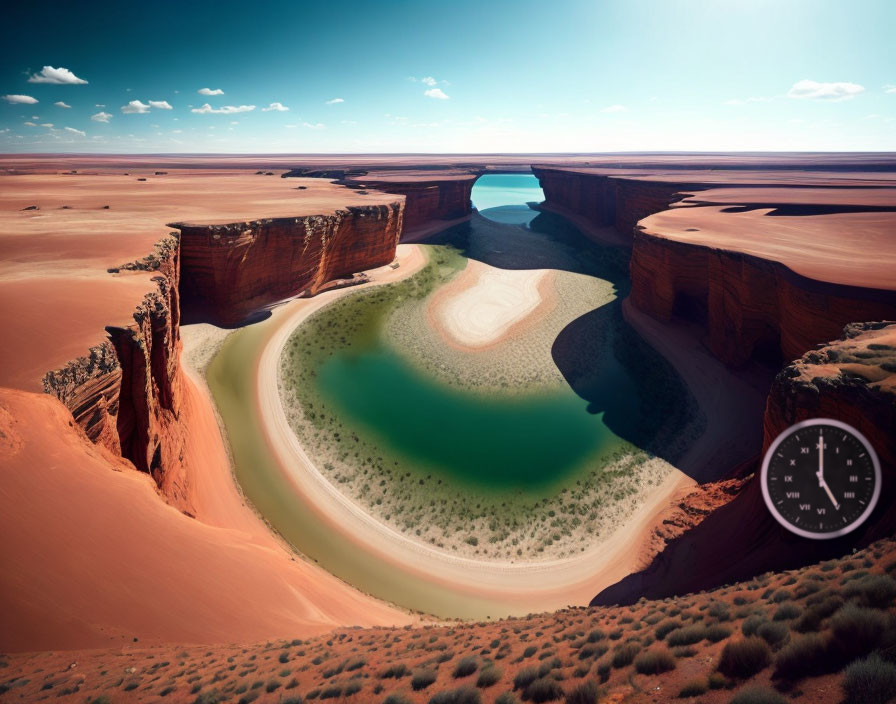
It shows 5:00
